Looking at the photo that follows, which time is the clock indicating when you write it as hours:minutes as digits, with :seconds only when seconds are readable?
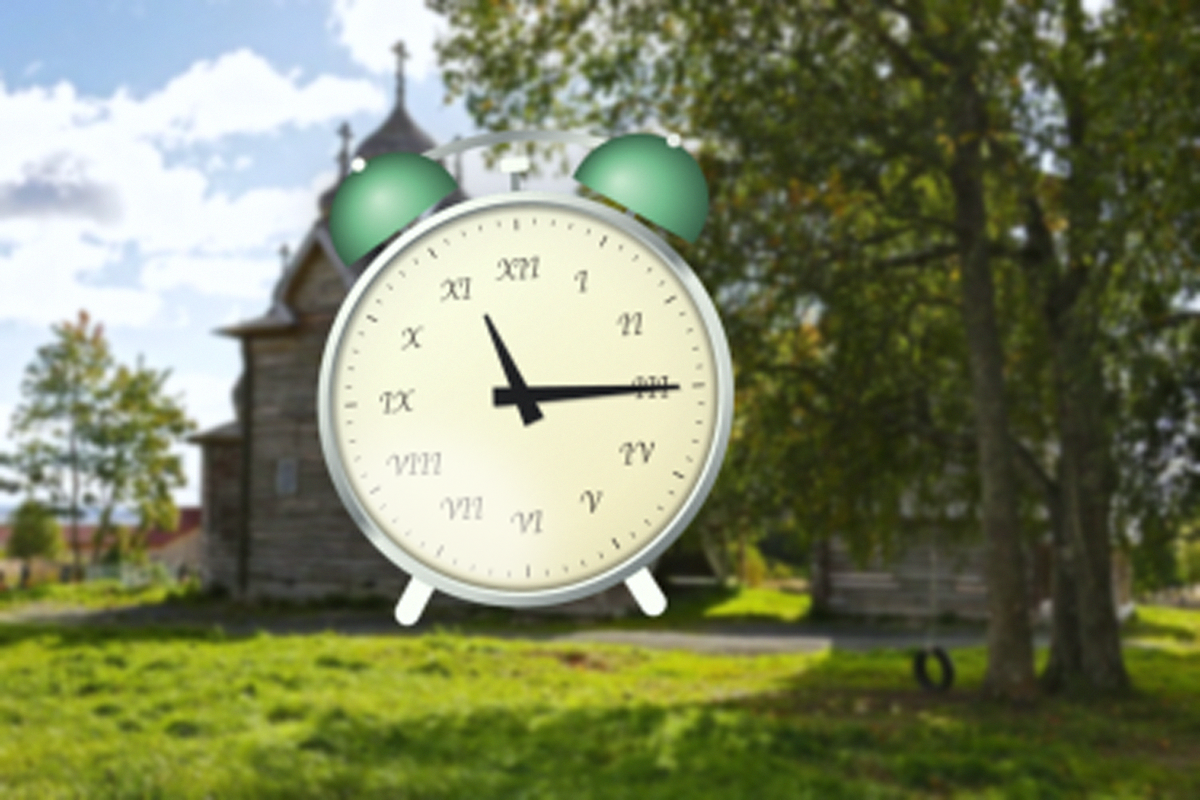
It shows 11:15
